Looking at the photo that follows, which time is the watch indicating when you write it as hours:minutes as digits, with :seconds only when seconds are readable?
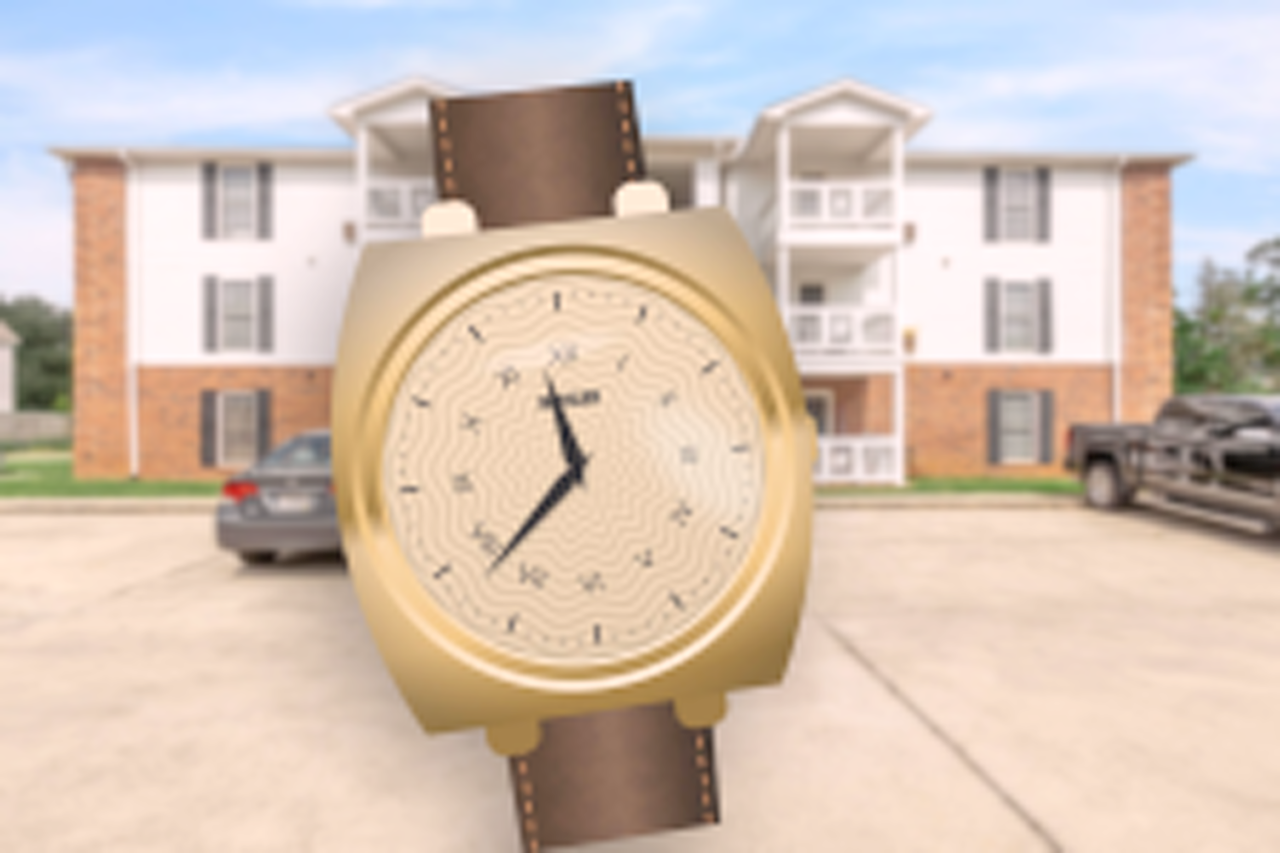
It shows 11:38
